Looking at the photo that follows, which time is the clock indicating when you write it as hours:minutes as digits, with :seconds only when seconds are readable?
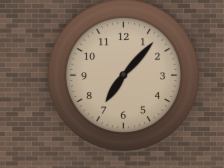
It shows 7:07
